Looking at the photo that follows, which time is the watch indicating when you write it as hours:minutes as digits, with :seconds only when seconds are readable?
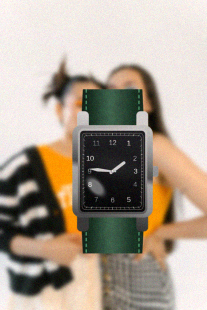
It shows 1:46
